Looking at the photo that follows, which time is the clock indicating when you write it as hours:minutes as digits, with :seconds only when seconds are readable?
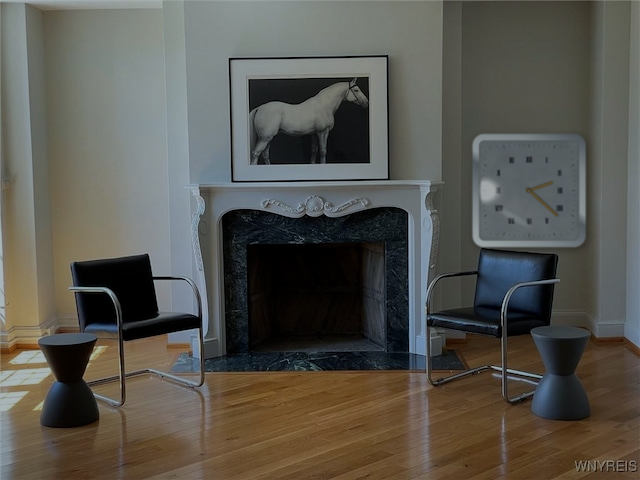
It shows 2:22
